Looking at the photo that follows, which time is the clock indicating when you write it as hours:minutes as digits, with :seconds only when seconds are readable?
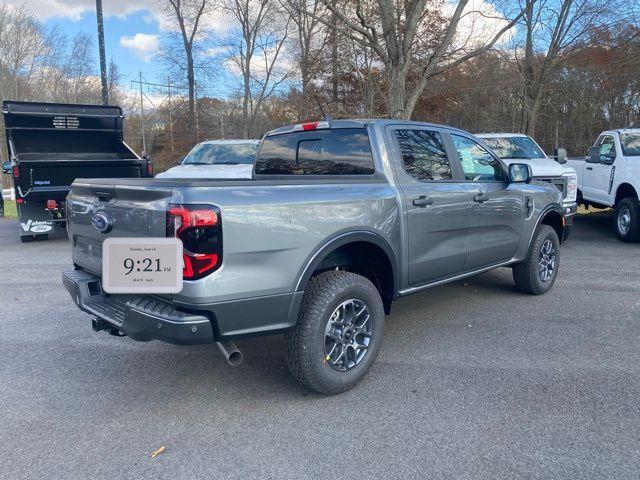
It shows 9:21
